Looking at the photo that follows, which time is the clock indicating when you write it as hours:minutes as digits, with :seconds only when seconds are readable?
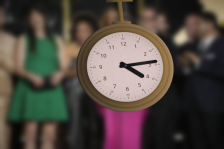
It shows 4:14
